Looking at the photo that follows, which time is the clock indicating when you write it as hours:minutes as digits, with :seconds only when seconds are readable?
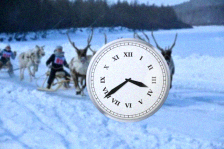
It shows 3:39
